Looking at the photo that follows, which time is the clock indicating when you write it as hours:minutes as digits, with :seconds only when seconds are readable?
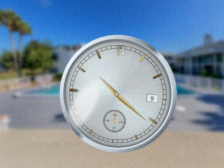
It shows 10:21
